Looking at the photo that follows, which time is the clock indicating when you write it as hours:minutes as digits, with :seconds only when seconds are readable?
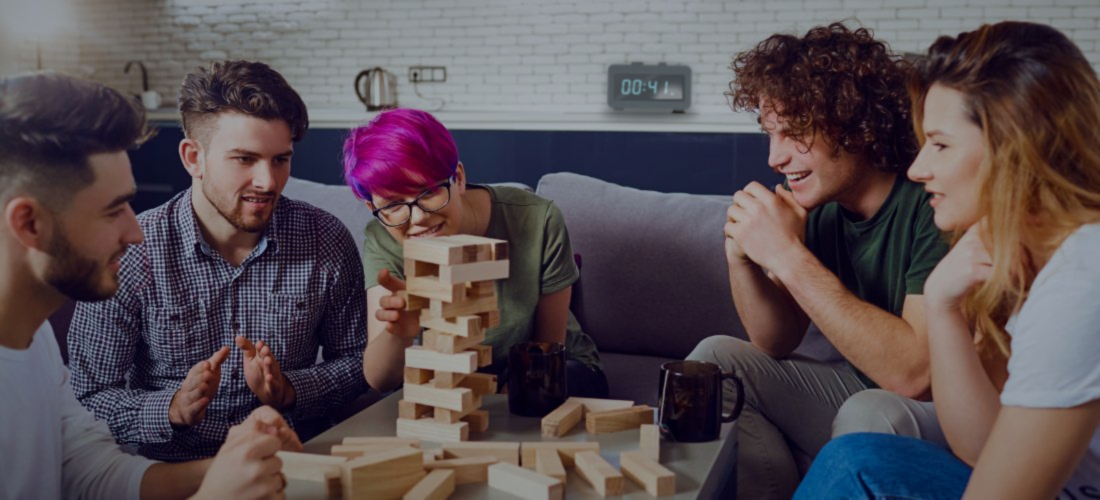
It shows 0:41
